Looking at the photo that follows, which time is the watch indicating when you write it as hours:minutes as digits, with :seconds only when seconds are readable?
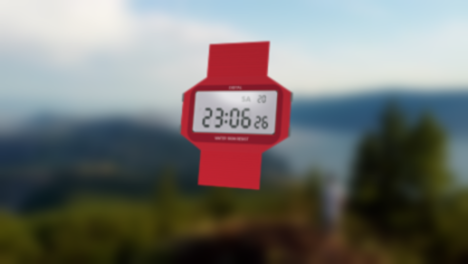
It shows 23:06:26
